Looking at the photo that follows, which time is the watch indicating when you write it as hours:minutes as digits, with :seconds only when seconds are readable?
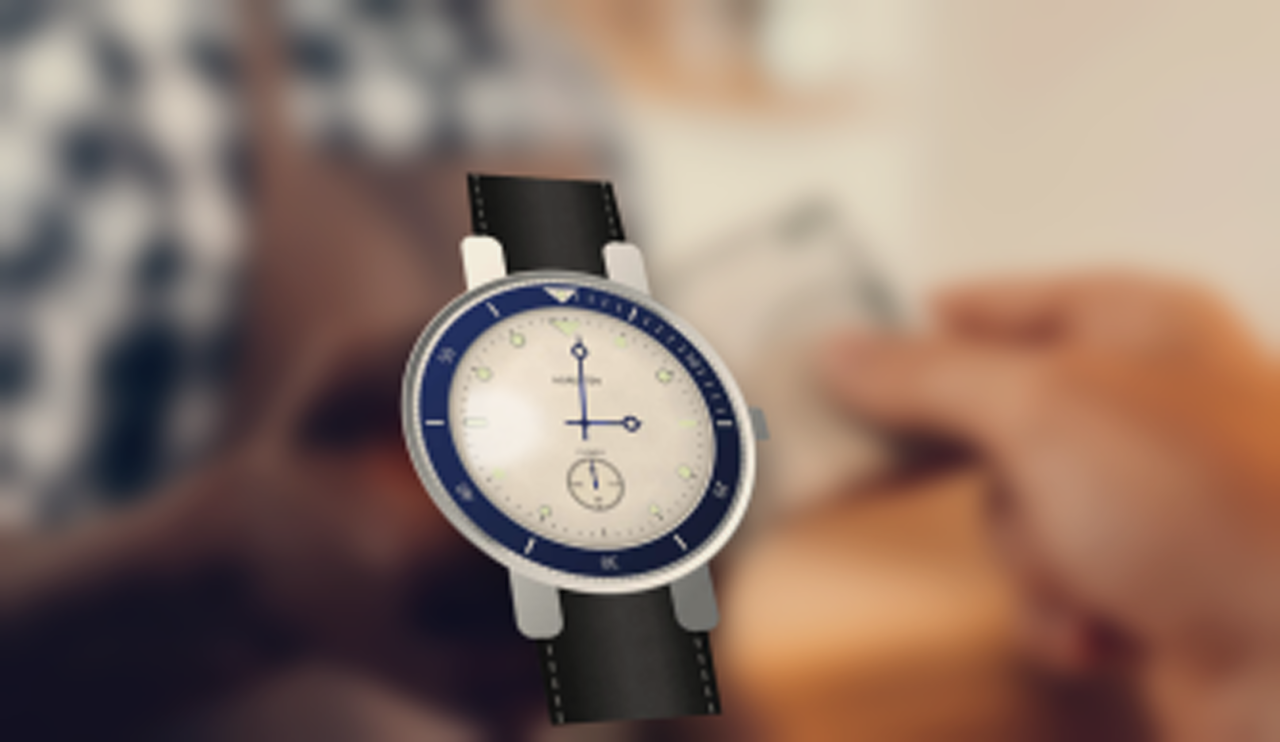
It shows 3:01
